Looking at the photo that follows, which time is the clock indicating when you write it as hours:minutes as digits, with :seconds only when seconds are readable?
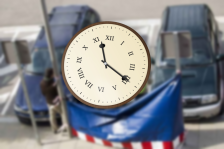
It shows 11:20
